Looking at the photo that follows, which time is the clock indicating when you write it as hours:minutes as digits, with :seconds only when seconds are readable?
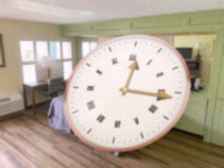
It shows 12:16
